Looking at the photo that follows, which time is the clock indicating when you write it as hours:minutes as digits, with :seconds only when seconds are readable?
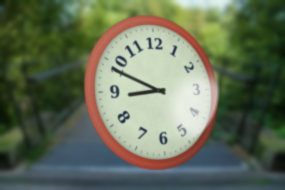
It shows 8:49
